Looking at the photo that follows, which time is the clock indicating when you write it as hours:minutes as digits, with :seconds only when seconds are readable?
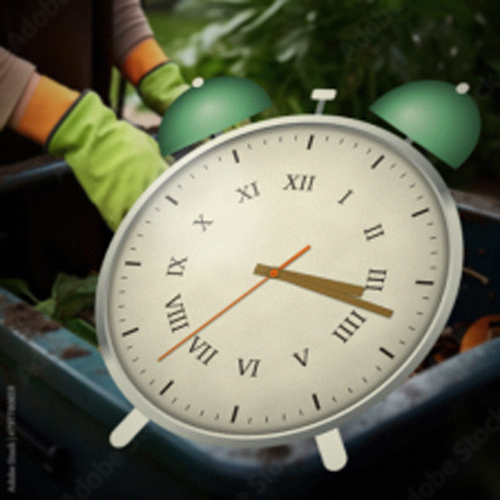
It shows 3:17:37
